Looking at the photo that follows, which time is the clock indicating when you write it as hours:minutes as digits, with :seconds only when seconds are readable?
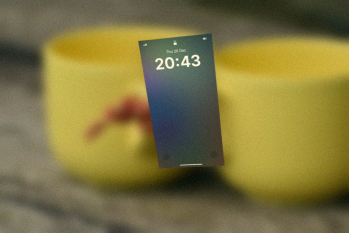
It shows 20:43
